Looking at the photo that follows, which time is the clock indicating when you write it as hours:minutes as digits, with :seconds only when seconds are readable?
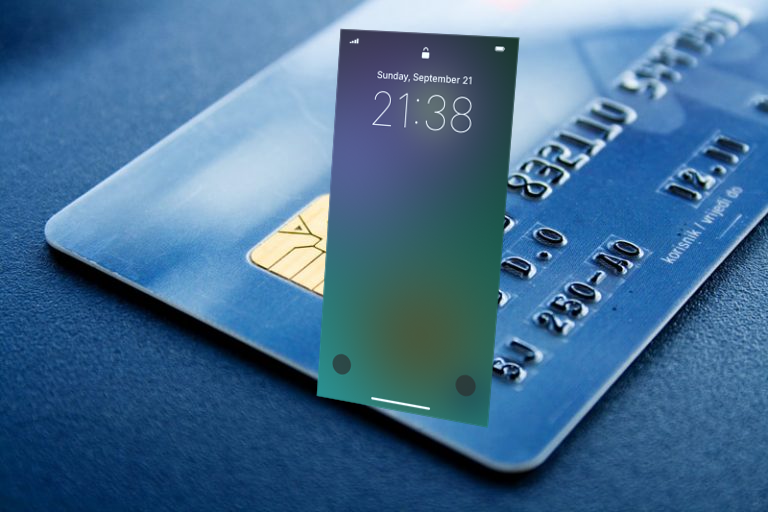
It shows 21:38
